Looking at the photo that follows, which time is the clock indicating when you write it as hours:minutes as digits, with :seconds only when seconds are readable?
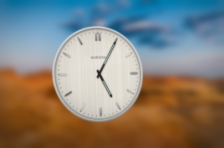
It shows 5:05
